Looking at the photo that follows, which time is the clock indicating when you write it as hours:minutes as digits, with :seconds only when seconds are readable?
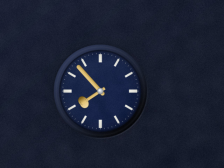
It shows 7:53
